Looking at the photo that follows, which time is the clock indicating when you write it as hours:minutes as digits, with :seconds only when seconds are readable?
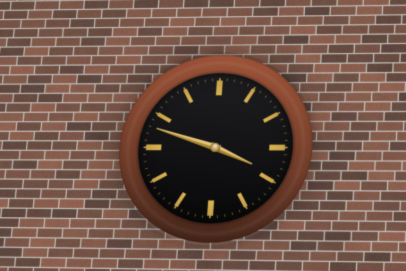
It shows 3:48
